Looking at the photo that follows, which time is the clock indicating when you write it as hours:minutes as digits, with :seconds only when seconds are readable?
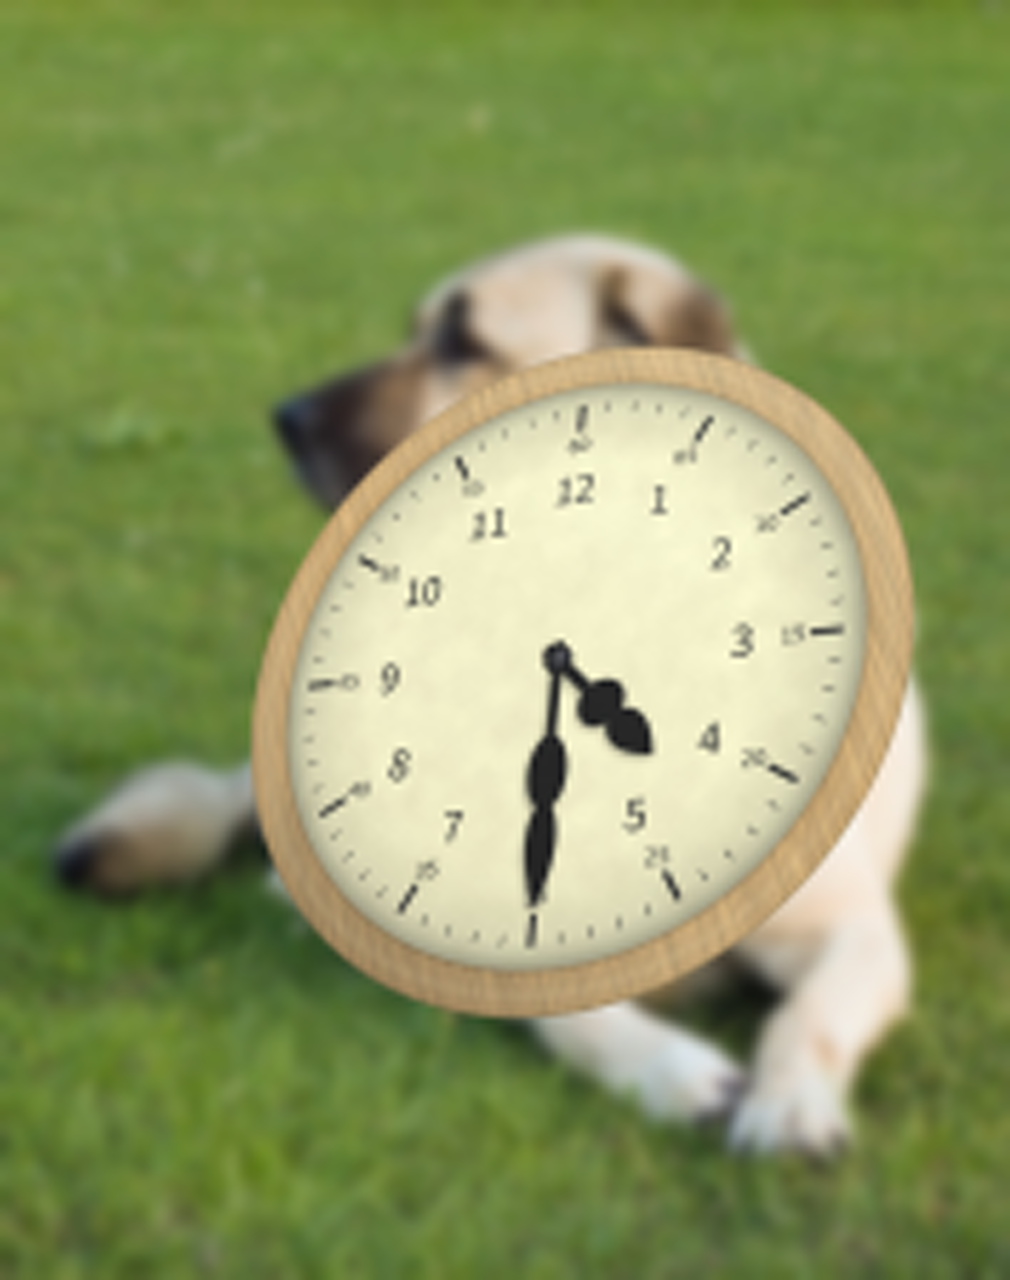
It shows 4:30
